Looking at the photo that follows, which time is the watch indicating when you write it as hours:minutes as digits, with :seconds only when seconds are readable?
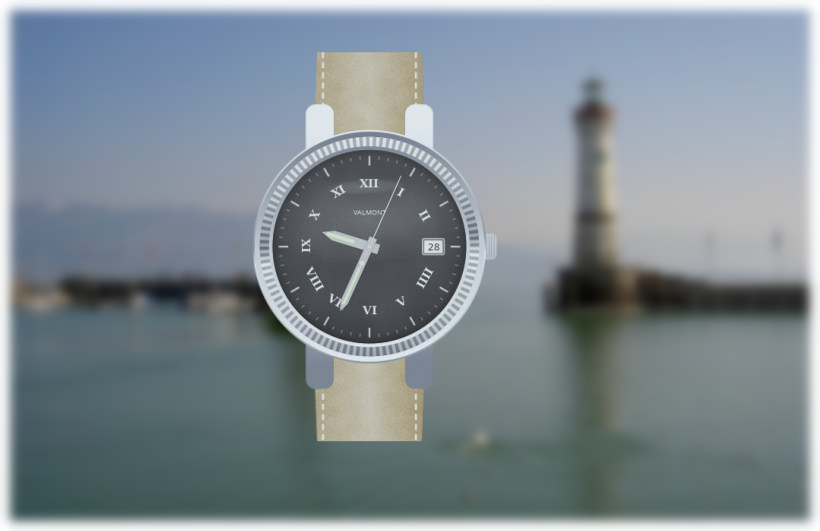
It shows 9:34:04
